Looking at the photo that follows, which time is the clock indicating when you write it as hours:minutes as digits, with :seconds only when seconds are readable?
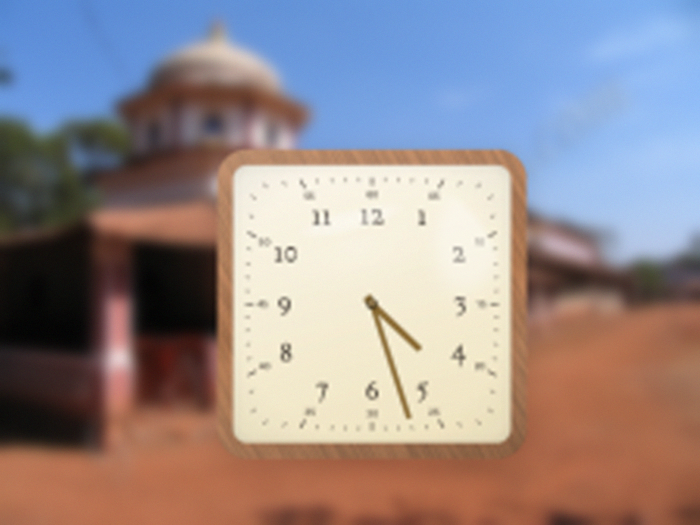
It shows 4:27
